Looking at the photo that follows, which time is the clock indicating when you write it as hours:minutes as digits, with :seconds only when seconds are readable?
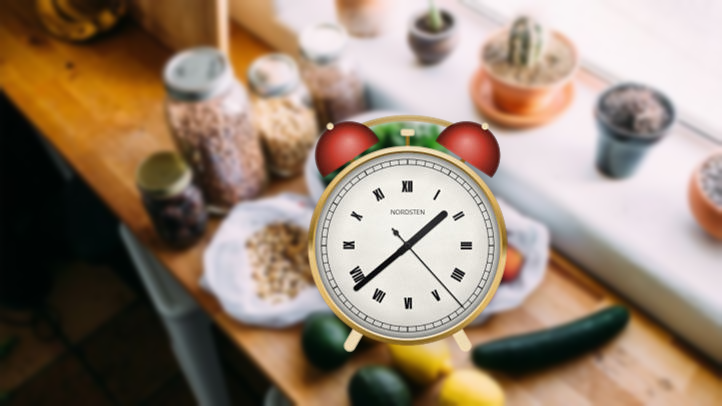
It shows 1:38:23
